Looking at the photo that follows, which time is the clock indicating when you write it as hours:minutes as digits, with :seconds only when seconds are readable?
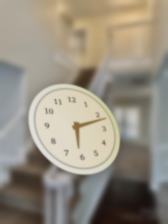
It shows 6:12
